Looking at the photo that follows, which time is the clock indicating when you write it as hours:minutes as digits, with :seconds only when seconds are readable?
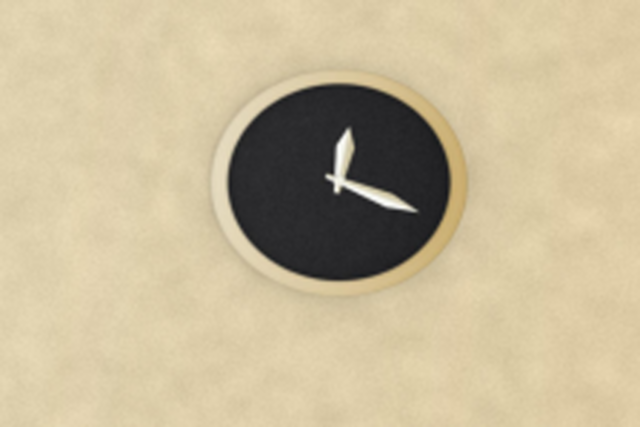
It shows 12:19
